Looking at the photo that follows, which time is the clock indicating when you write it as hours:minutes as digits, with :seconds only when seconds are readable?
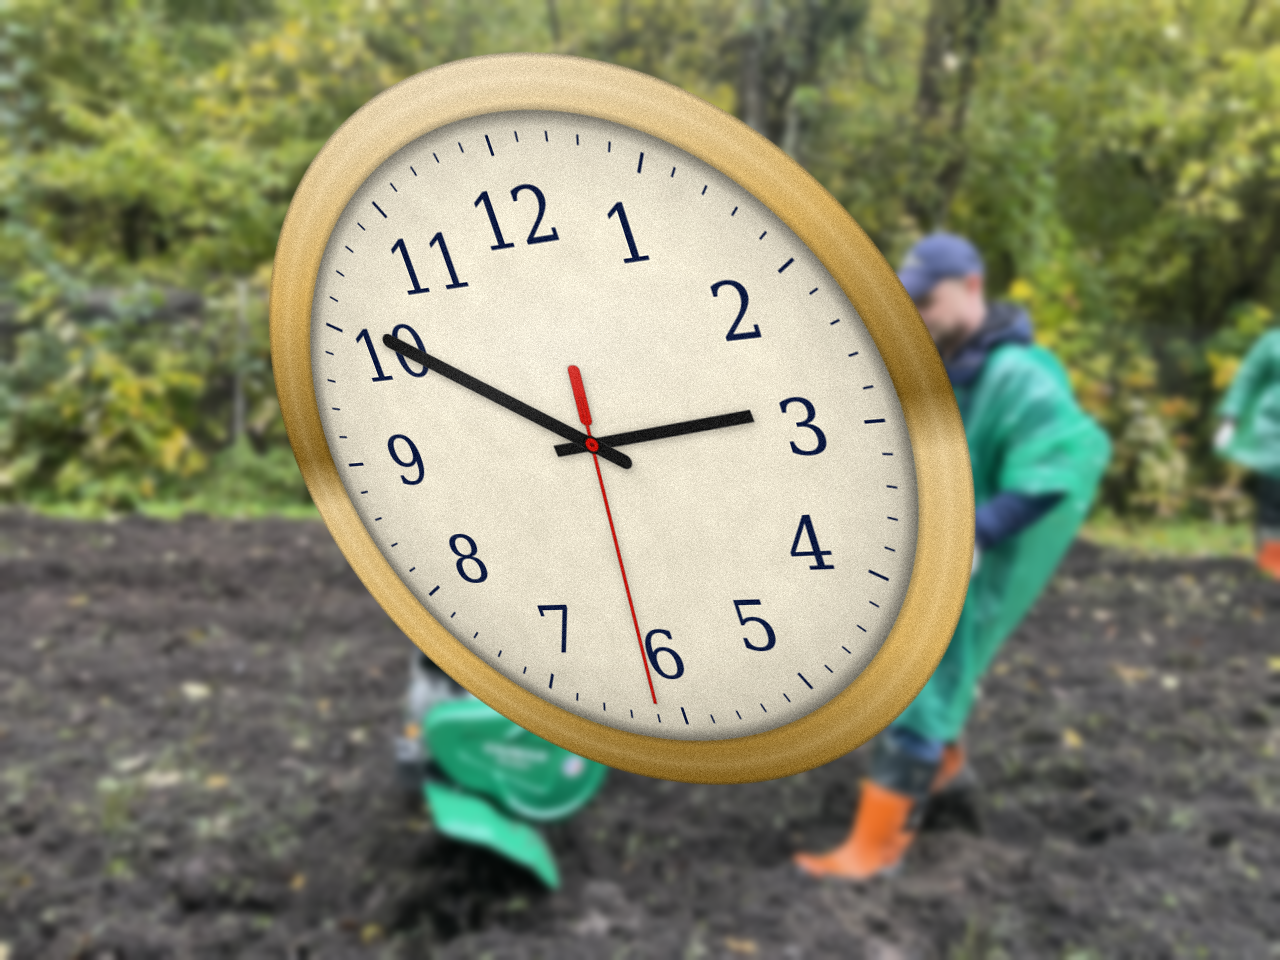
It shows 2:50:31
